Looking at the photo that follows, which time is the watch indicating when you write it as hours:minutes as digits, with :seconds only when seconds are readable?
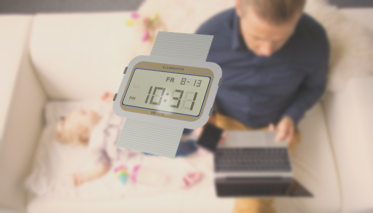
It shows 10:31
